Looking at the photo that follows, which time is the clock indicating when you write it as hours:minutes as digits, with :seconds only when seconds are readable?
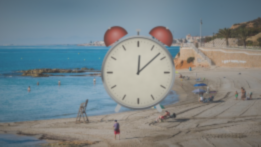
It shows 12:08
